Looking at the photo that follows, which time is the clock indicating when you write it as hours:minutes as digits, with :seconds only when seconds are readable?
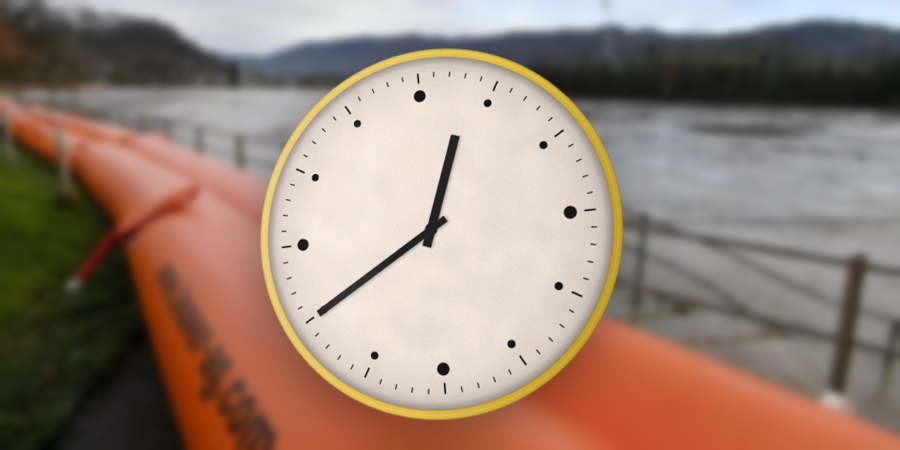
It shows 12:40
